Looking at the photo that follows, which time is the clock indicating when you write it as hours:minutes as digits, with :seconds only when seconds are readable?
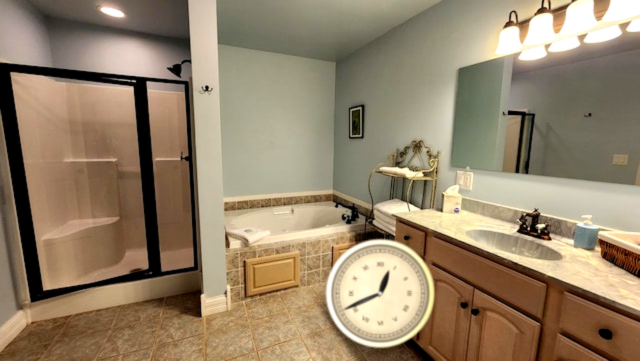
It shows 12:41
